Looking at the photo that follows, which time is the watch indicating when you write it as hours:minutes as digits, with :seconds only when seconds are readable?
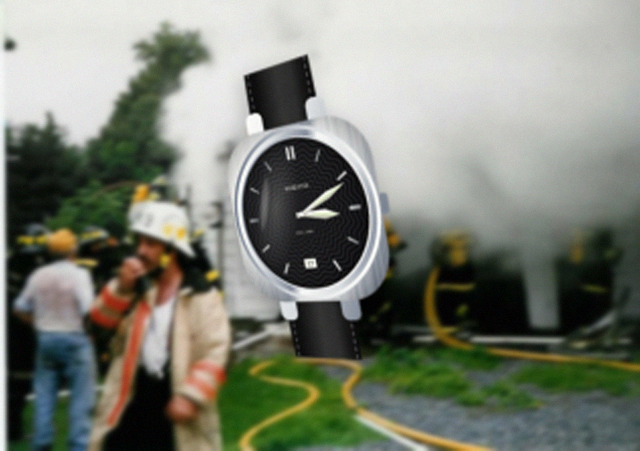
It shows 3:11
